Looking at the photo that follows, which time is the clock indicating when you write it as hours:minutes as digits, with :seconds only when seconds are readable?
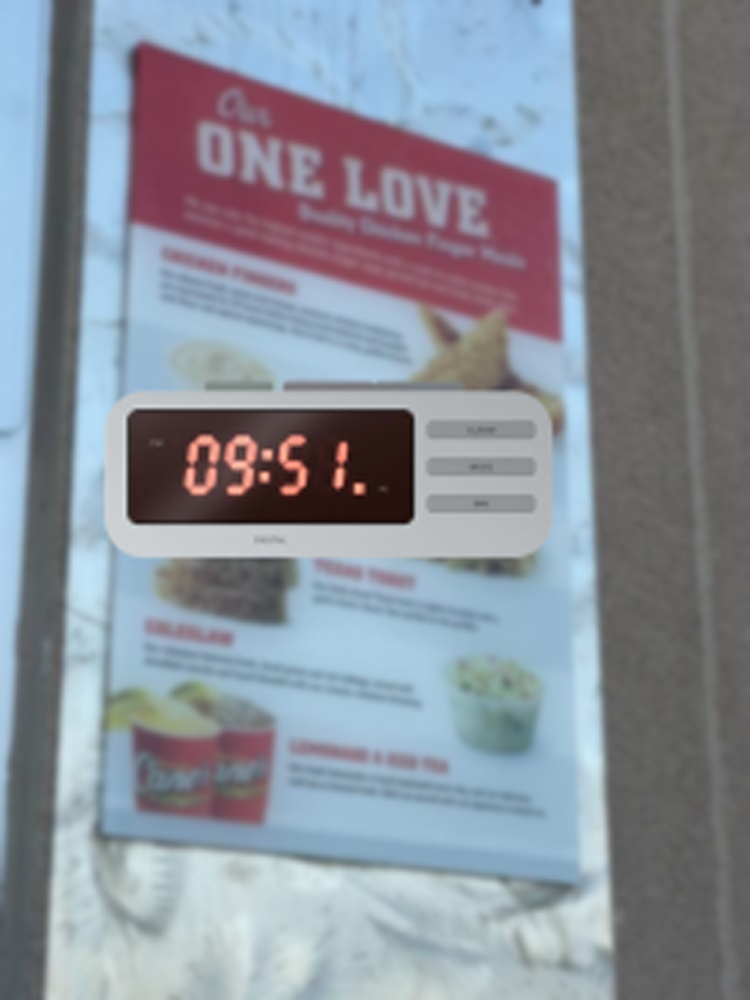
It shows 9:51
